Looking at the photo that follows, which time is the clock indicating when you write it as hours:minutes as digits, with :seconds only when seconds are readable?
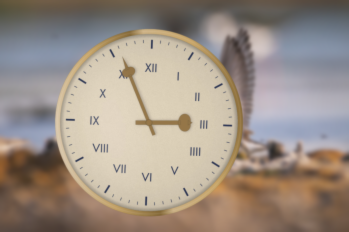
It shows 2:56
